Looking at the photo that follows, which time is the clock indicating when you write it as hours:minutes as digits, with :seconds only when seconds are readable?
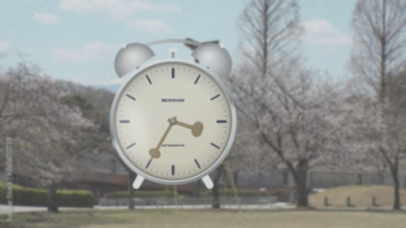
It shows 3:35
